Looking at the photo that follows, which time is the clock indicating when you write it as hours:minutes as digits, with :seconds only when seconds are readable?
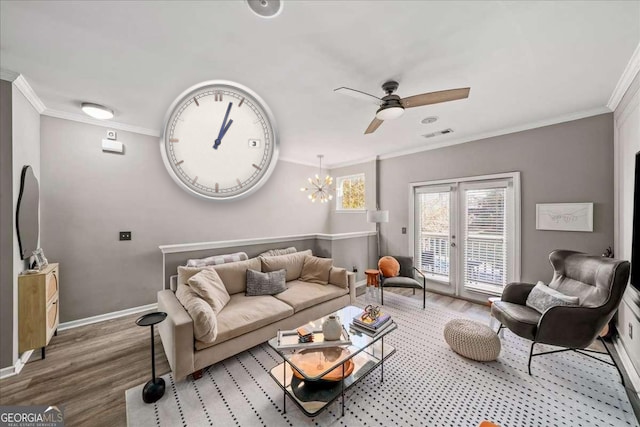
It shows 1:03
